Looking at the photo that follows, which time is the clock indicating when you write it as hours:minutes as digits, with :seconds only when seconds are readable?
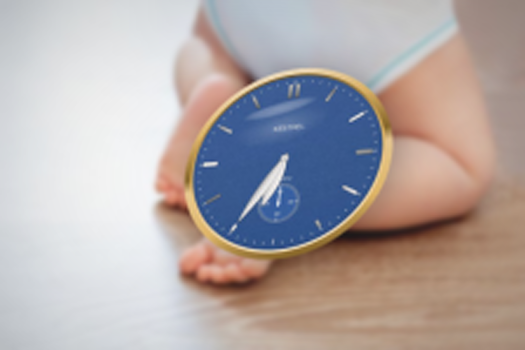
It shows 6:35
